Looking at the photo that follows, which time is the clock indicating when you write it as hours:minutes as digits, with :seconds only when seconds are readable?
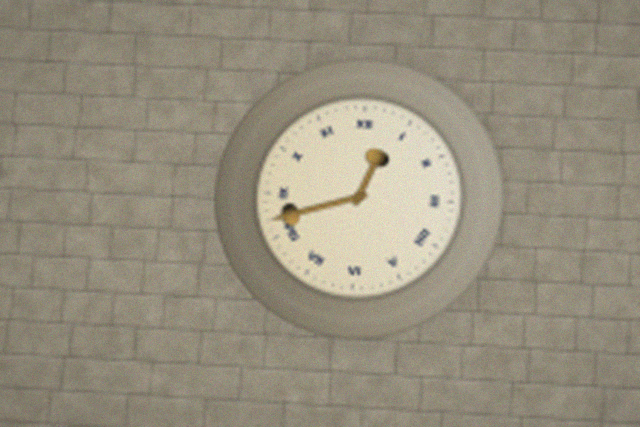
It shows 12:42
